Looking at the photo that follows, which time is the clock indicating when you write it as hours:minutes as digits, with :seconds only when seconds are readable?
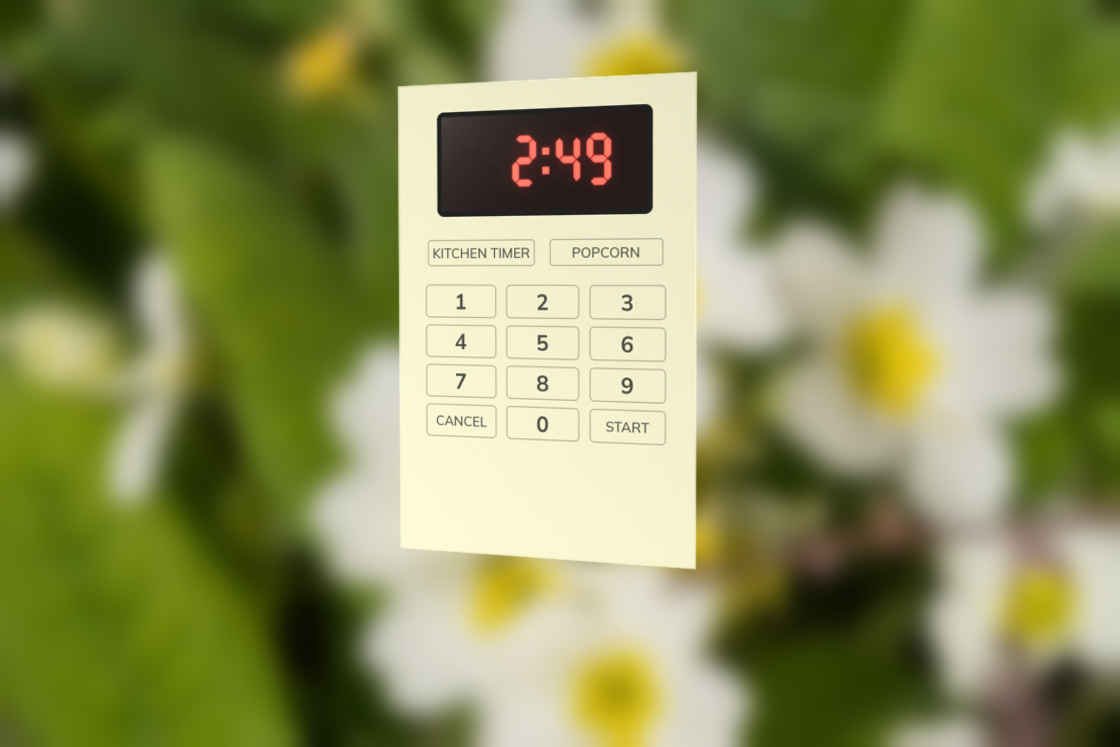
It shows 2:49
